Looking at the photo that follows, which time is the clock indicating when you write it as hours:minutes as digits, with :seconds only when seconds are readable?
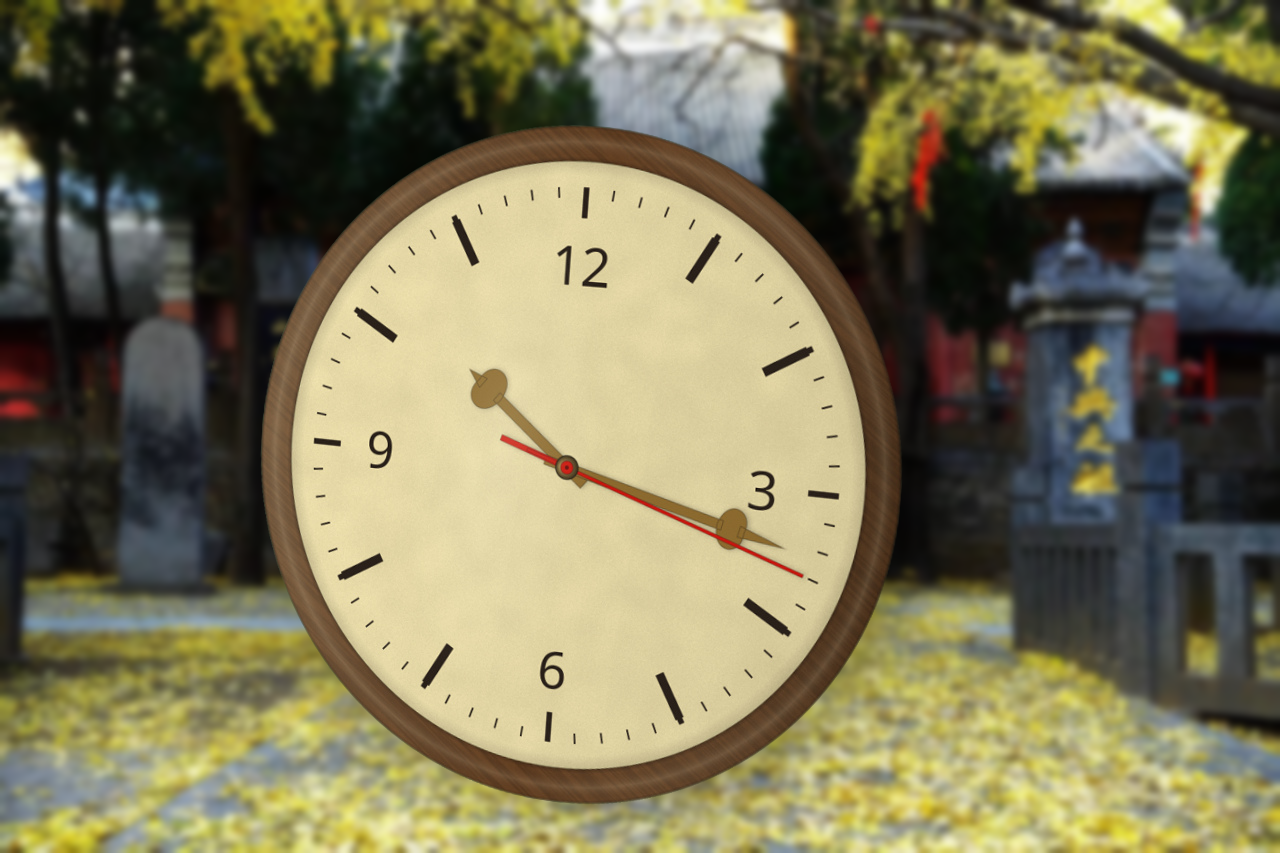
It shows 10:17:18
